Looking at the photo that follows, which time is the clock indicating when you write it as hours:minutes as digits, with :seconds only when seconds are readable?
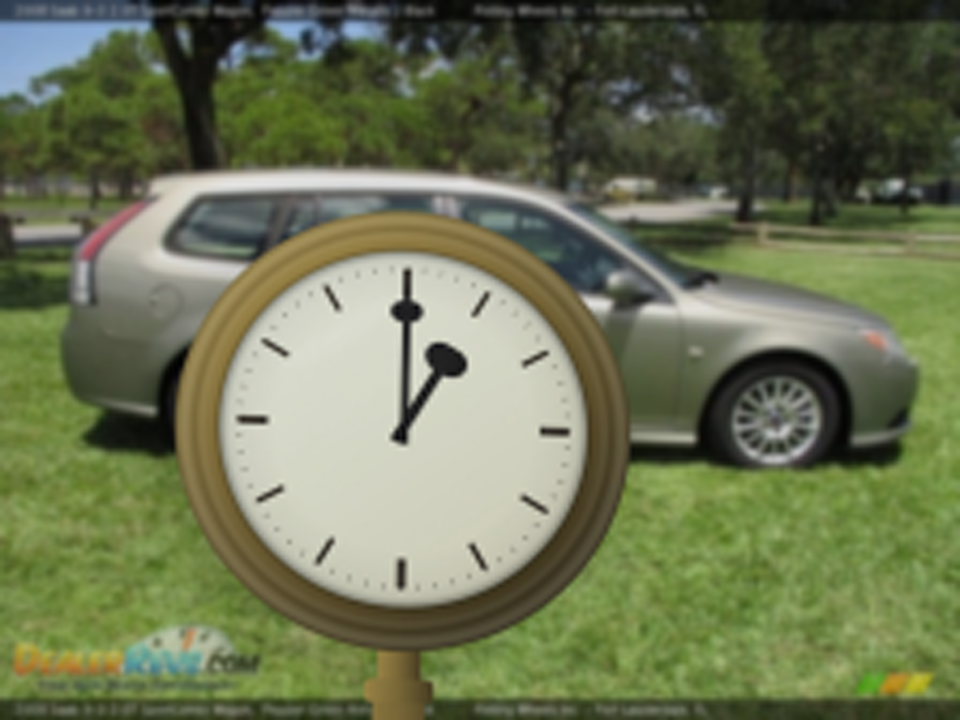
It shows 1:00
